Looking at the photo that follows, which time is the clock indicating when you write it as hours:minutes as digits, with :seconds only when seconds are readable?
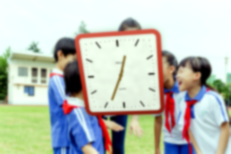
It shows 12:34
